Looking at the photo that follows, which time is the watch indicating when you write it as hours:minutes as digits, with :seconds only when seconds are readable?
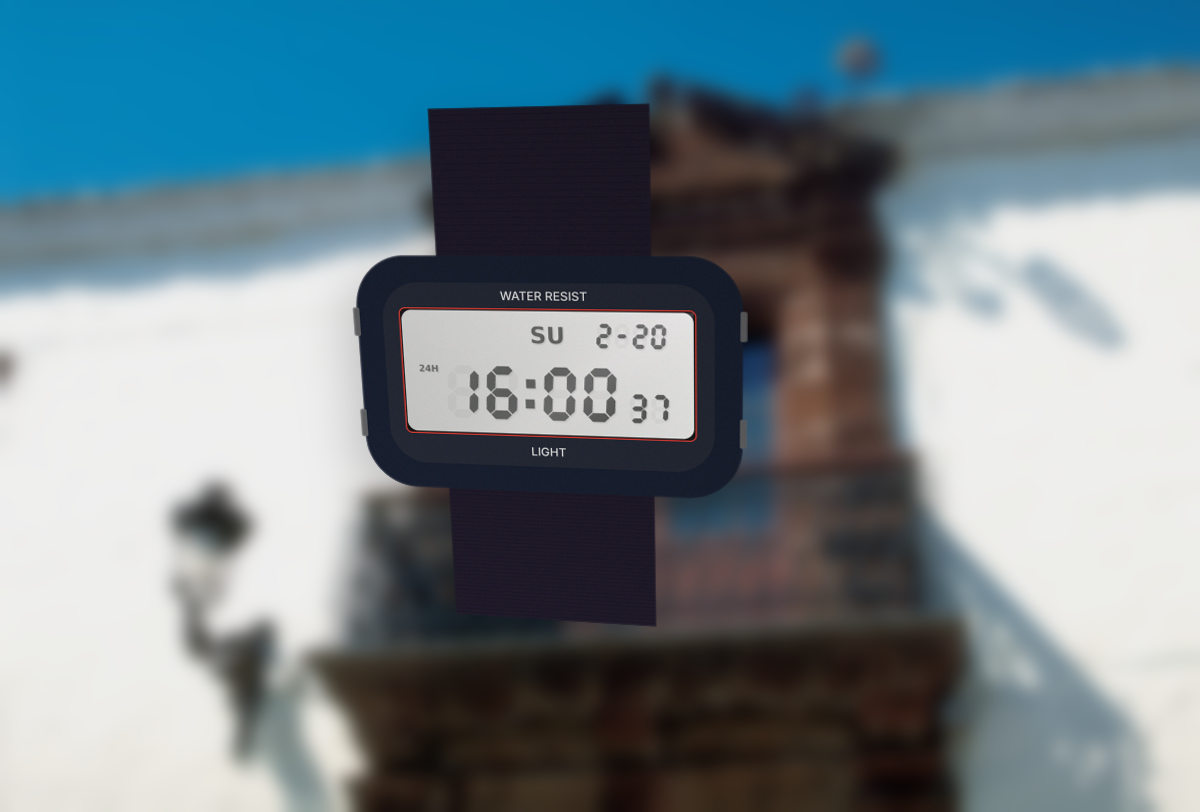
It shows 16:00:37
